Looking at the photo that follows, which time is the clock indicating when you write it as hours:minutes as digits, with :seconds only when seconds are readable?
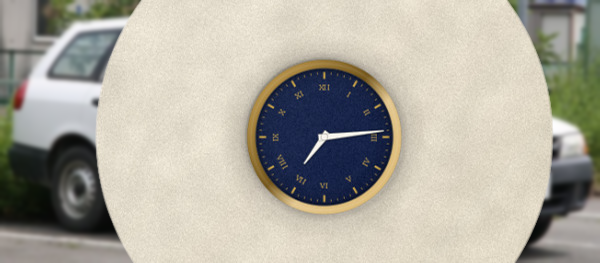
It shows 7:14
